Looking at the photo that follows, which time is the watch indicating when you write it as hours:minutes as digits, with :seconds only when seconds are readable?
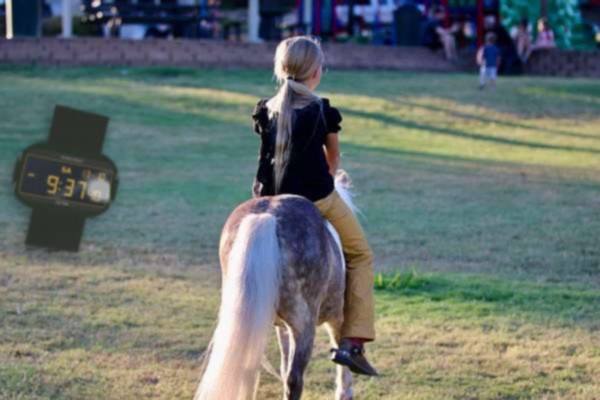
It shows 9:37
